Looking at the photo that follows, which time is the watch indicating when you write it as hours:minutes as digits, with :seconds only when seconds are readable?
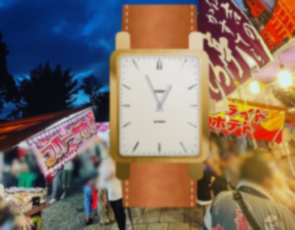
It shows 12:56
